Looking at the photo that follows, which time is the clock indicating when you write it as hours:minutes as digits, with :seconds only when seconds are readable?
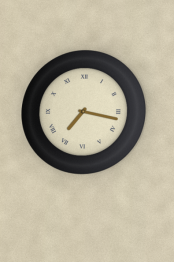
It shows 7:17
